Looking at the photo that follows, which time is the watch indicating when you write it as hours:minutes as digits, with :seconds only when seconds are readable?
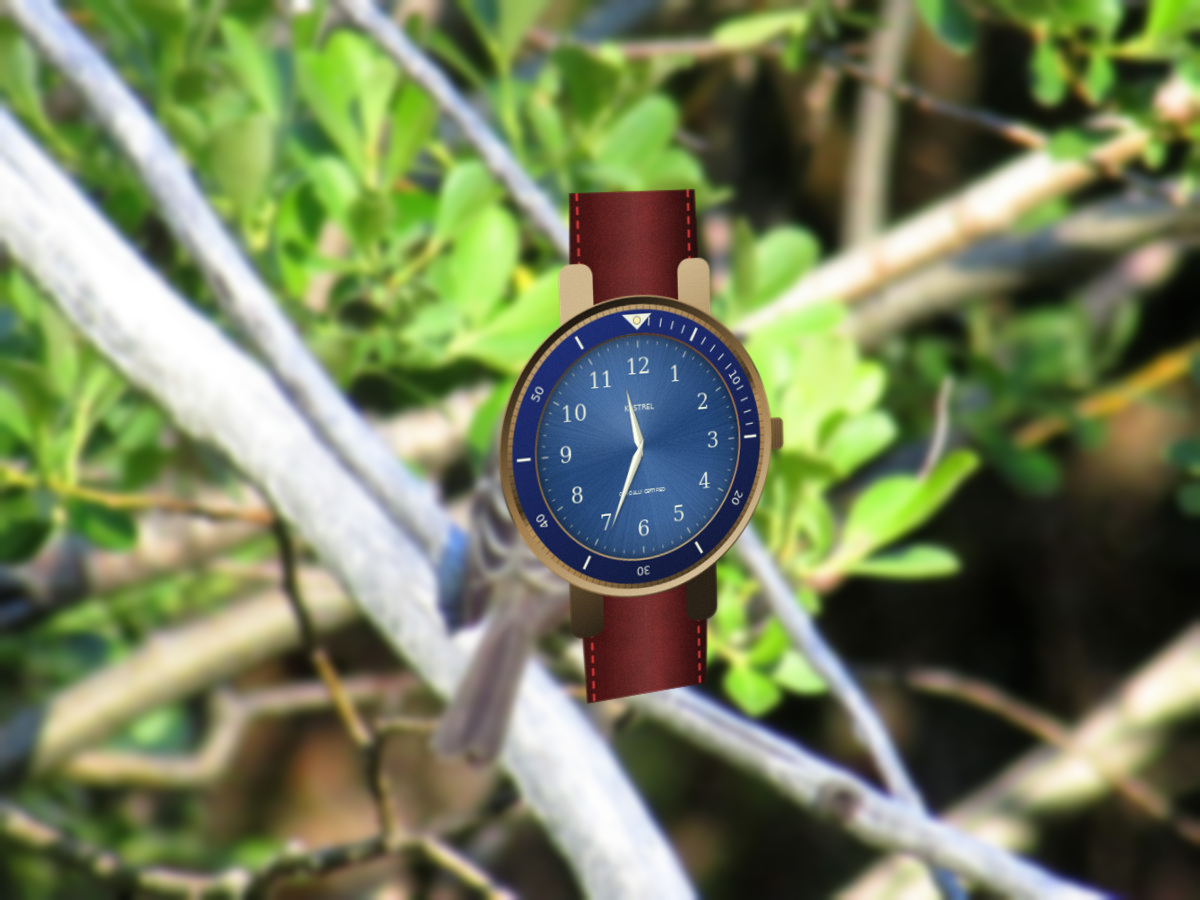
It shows 11:34
